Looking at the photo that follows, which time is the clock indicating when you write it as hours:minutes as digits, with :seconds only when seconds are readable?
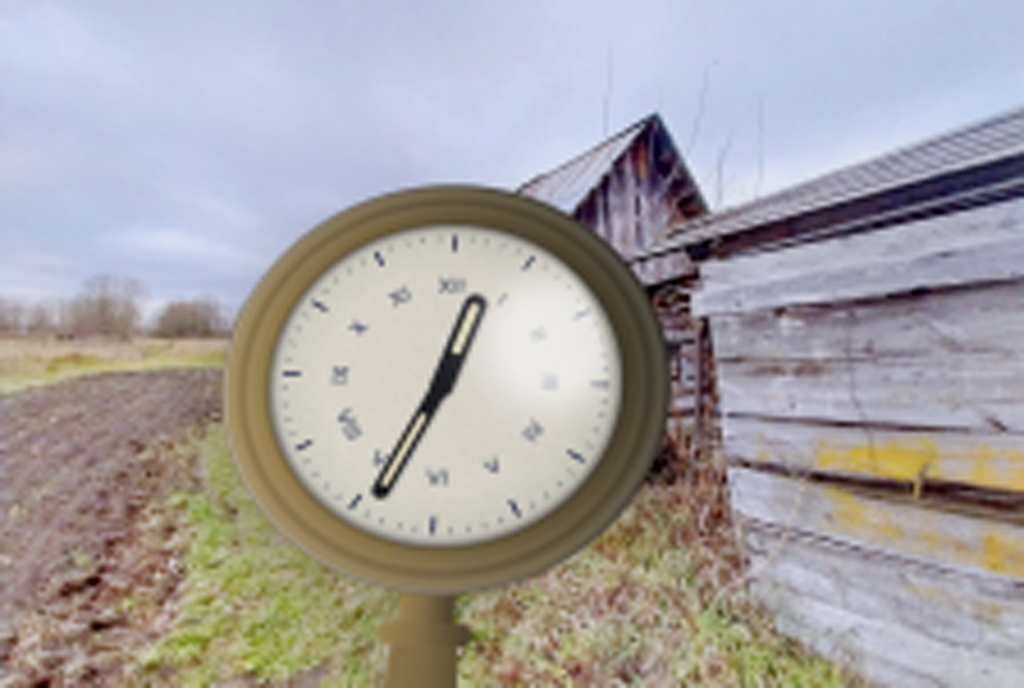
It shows 12:34
